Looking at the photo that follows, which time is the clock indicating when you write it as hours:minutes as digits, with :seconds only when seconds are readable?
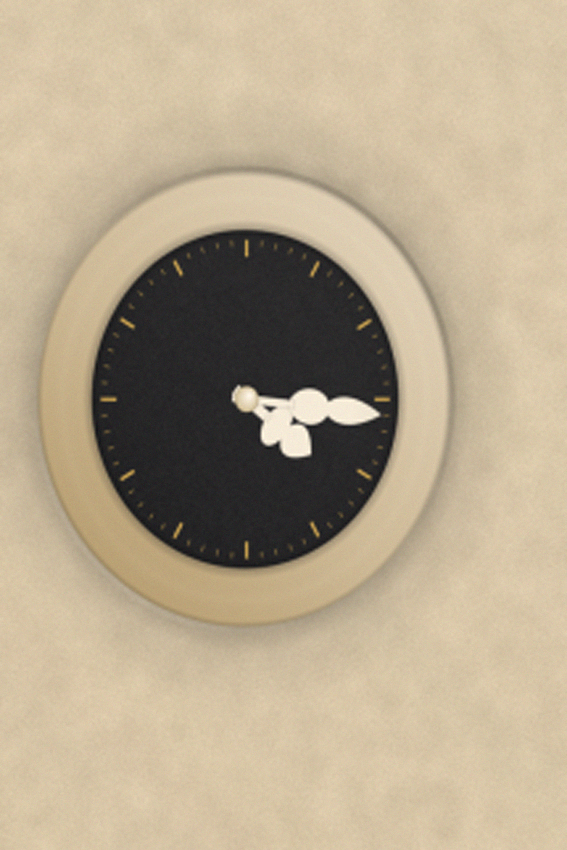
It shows 4:16
